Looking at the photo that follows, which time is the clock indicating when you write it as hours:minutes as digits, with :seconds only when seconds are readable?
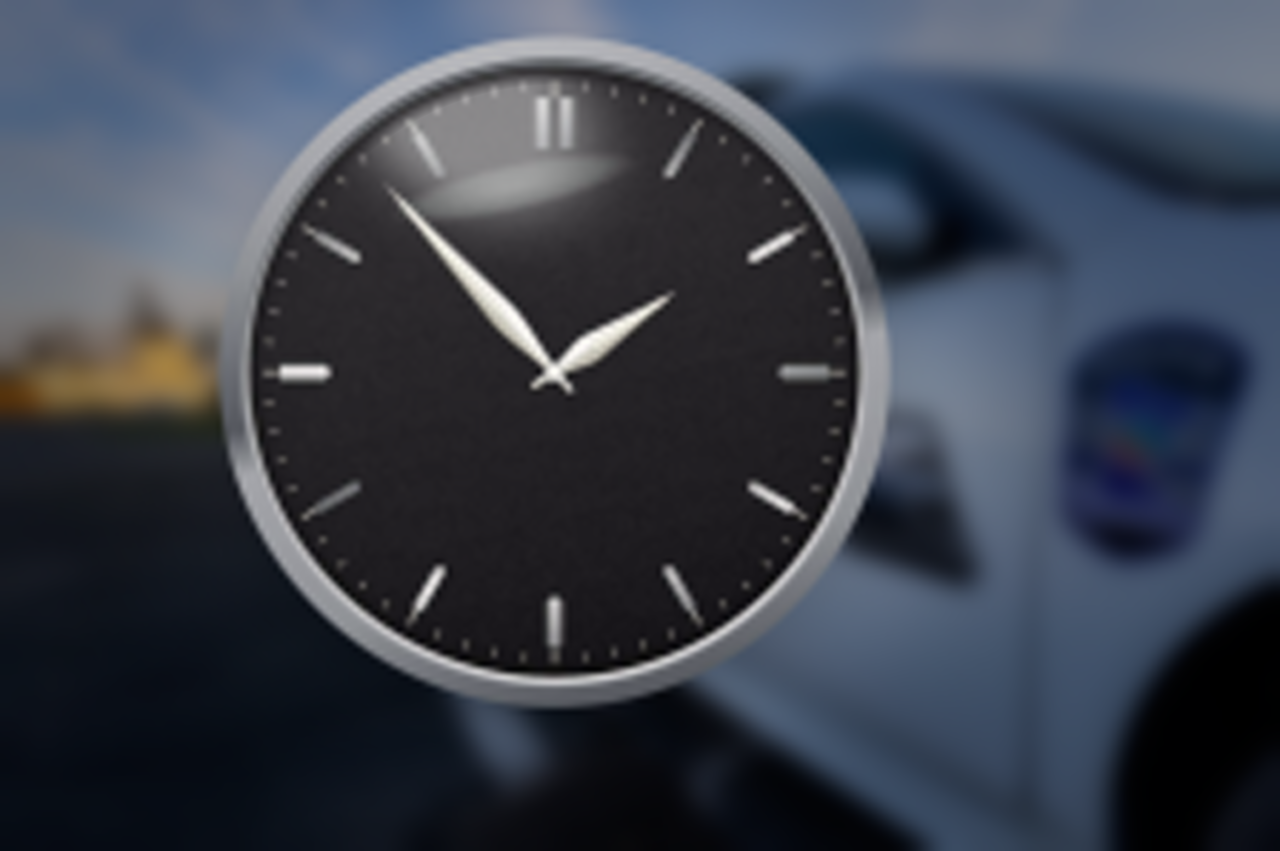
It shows 1:53
